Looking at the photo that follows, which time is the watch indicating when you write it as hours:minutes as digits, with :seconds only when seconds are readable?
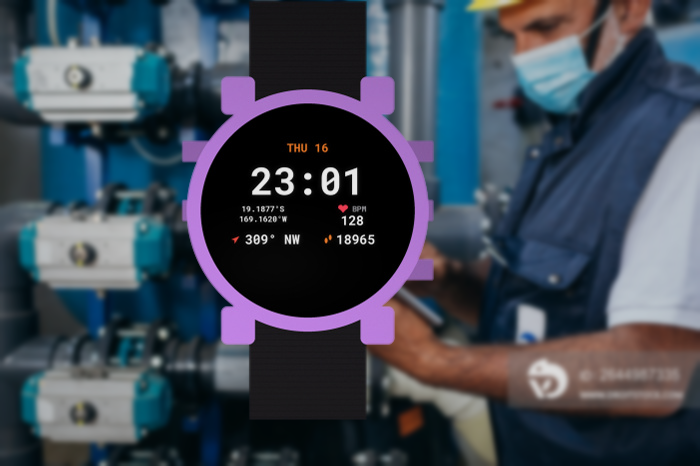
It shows 23:01
